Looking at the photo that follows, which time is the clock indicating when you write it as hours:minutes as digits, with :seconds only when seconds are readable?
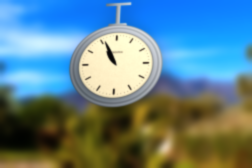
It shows 10:56
